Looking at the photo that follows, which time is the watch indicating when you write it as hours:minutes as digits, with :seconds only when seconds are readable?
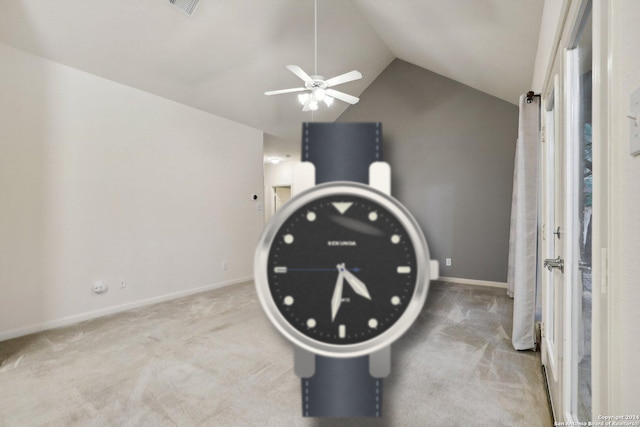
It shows 4:31:45
